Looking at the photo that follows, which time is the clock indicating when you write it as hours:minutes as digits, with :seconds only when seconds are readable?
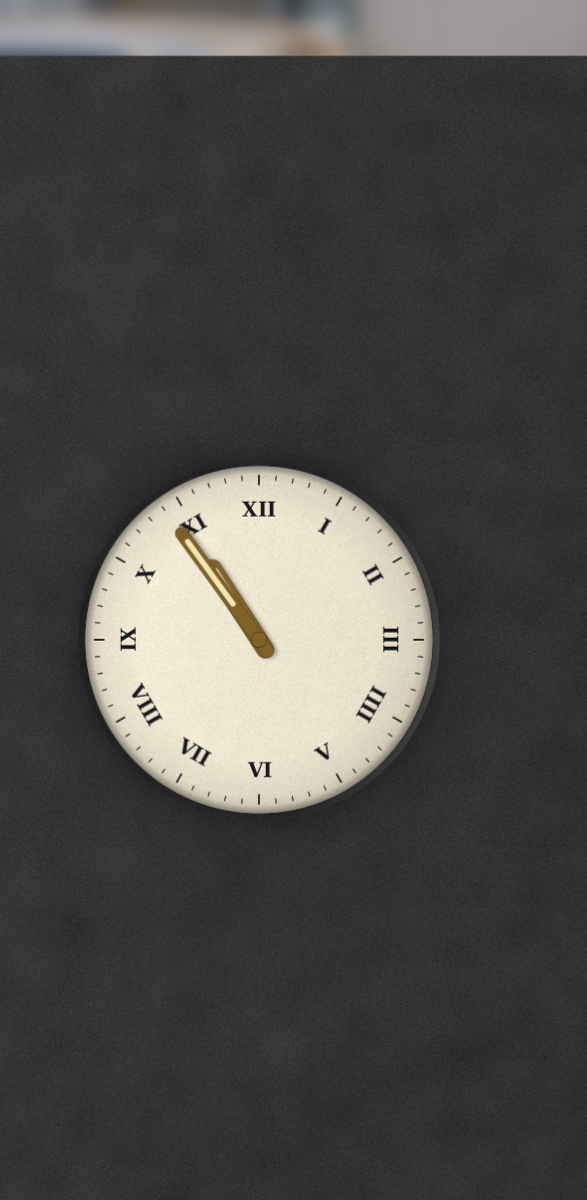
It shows 10:54
